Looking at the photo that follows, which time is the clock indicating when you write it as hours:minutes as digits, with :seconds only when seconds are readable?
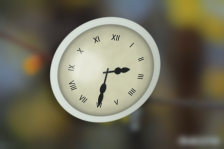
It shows 2:30
